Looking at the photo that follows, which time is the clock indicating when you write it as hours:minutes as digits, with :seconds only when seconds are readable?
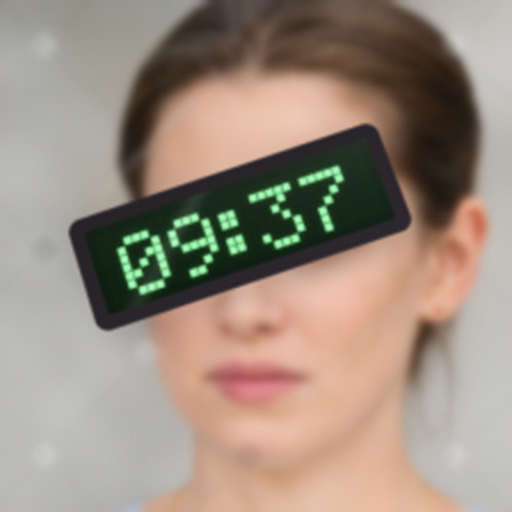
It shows 9:37
